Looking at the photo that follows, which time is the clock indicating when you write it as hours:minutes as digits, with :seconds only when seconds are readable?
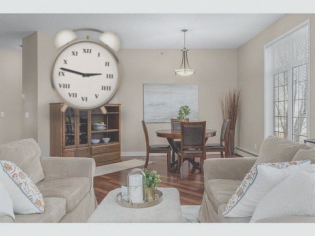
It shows 2:47
